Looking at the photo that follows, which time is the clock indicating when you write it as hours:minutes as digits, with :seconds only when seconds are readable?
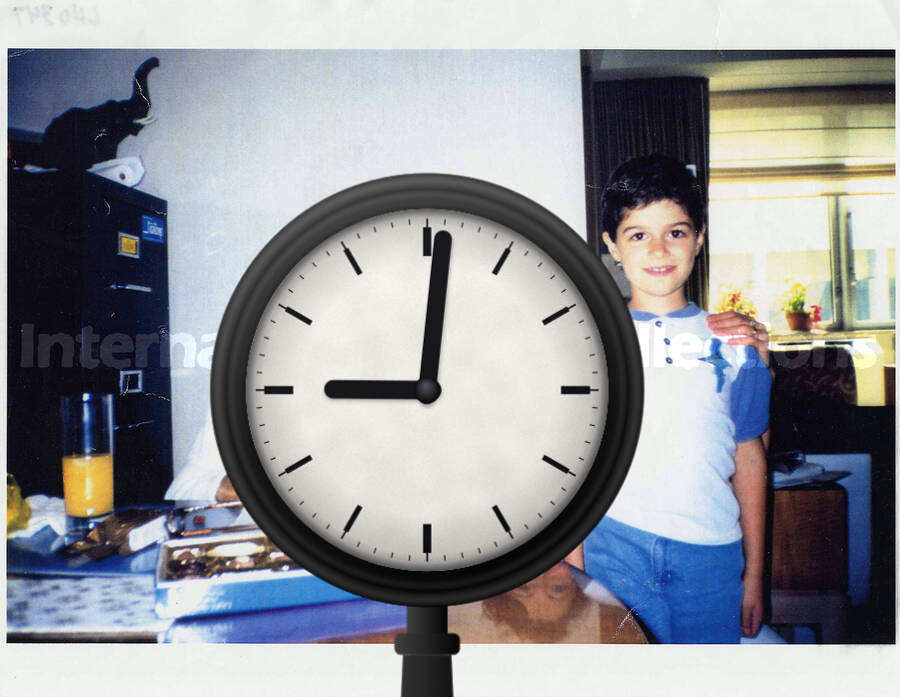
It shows 9:01
